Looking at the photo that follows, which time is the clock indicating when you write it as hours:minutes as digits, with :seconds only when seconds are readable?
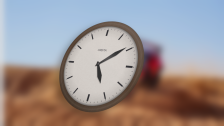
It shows 5:09
